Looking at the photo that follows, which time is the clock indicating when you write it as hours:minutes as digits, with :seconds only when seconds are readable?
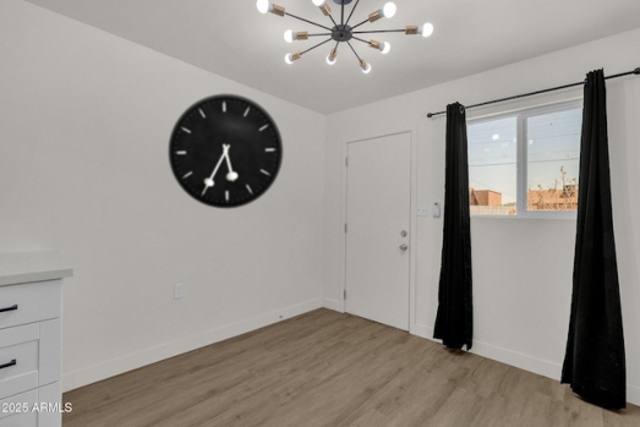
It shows 5:35
